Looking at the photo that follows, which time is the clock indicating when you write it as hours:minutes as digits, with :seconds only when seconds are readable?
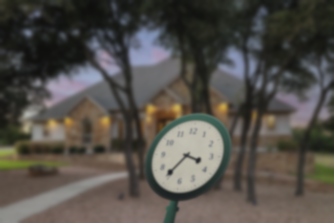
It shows 3:36
